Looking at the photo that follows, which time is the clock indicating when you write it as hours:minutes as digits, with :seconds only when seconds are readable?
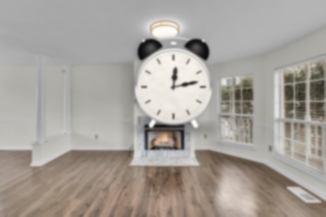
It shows 12:13
